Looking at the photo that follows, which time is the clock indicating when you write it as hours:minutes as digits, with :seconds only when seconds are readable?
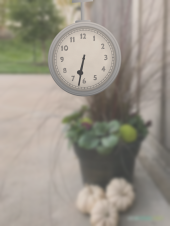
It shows 6:32
